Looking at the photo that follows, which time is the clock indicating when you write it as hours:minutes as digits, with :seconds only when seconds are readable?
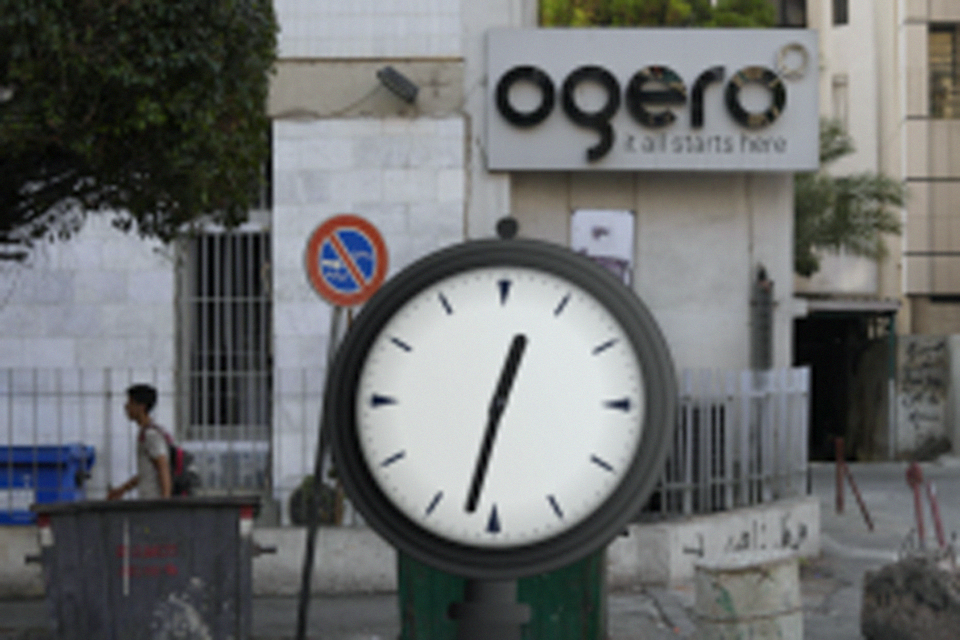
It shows 12:32
